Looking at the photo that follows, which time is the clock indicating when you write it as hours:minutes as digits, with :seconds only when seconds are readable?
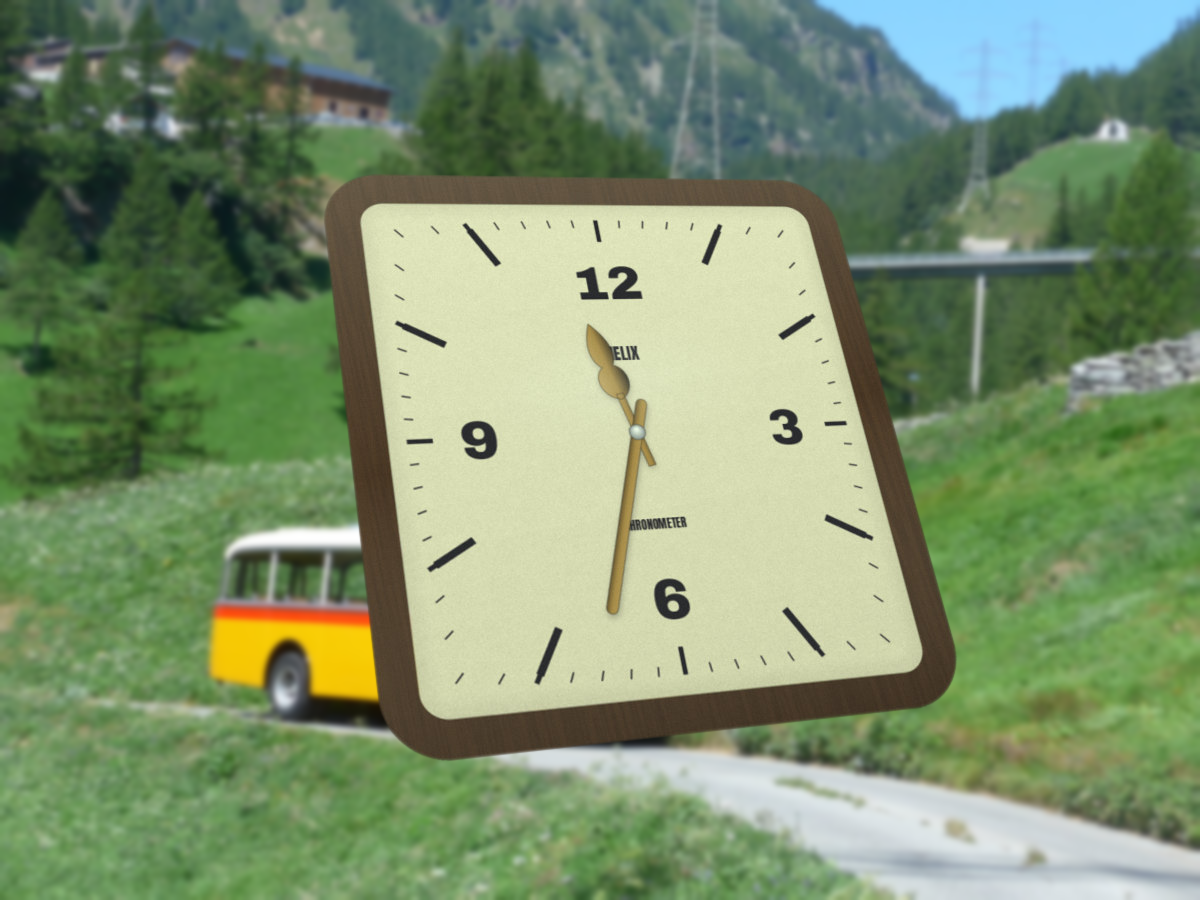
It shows 11:33
